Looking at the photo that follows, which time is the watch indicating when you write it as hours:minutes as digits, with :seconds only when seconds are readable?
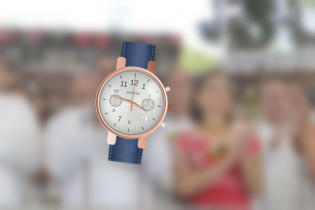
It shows 3:47
